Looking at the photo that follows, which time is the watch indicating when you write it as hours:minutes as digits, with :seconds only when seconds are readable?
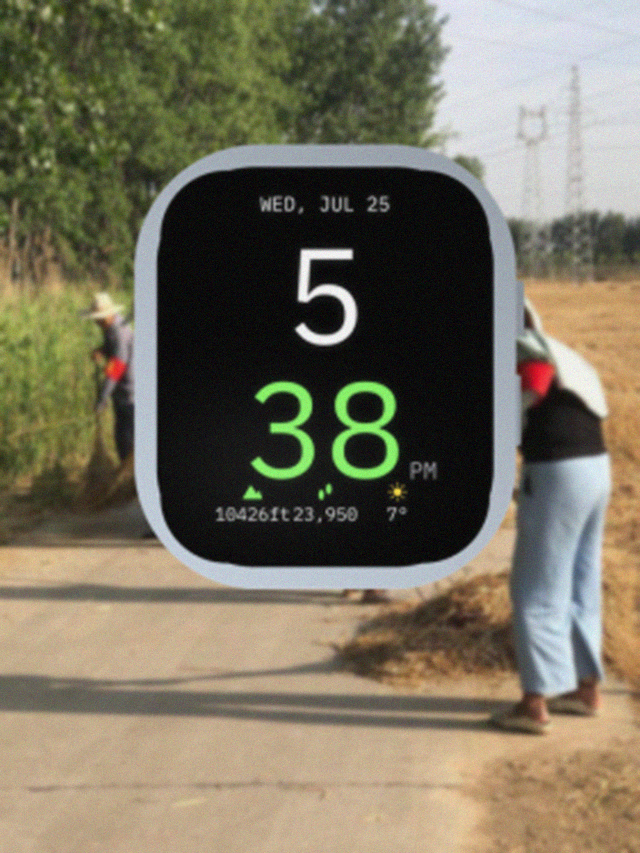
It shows 5:38
